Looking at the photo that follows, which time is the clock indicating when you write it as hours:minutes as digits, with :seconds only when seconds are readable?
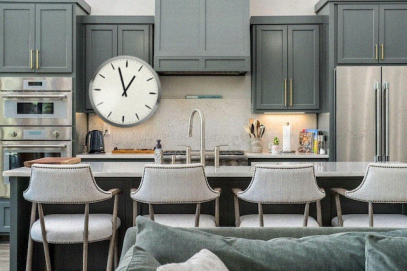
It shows 12:57
